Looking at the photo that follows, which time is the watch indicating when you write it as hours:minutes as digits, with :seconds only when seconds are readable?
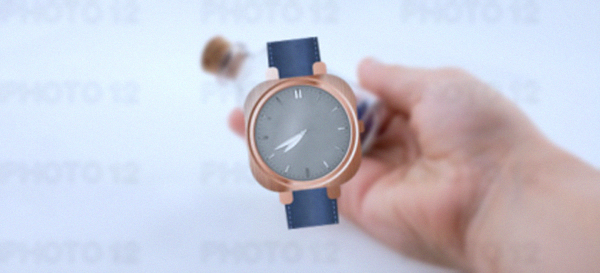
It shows 7:41
